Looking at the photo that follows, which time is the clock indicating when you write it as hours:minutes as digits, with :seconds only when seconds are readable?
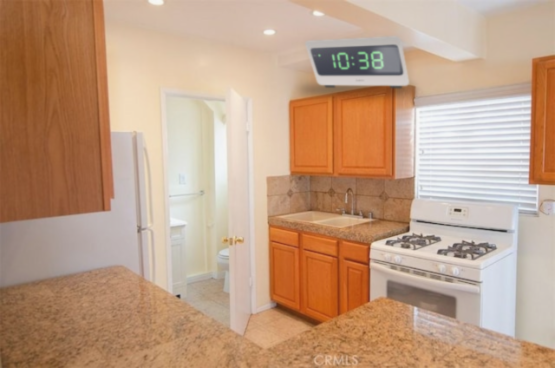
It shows 10:38
